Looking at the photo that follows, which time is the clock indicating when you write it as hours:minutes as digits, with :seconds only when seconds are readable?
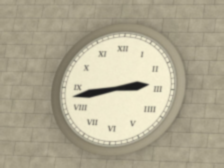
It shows 2:43
